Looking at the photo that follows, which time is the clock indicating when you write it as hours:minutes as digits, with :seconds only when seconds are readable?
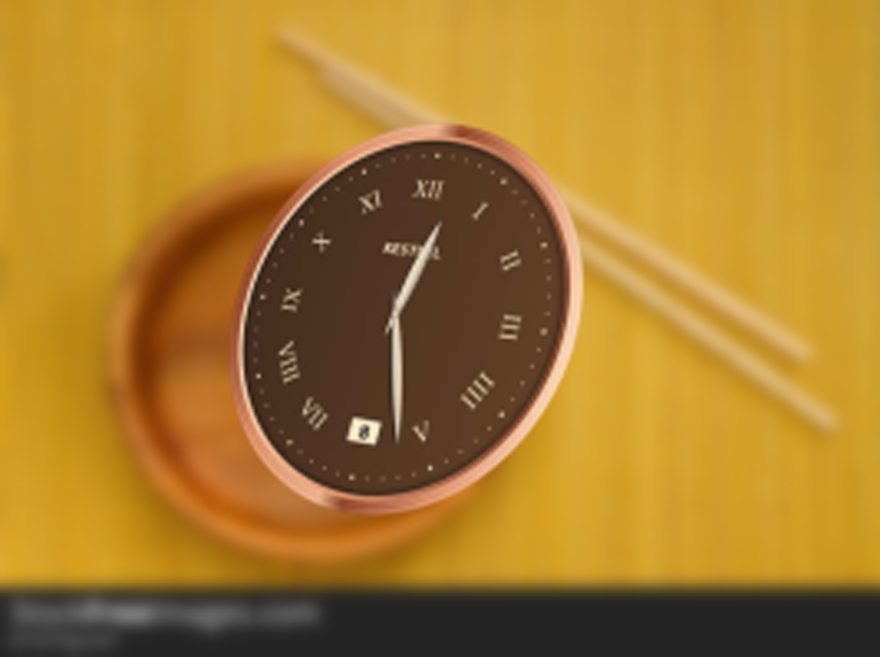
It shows 12:27
